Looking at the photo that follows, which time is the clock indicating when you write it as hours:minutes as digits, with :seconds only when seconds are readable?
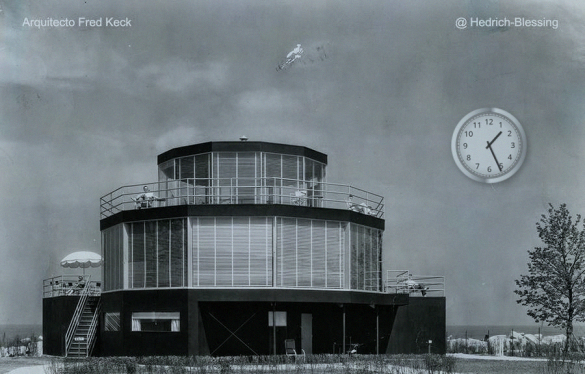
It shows 1:26
